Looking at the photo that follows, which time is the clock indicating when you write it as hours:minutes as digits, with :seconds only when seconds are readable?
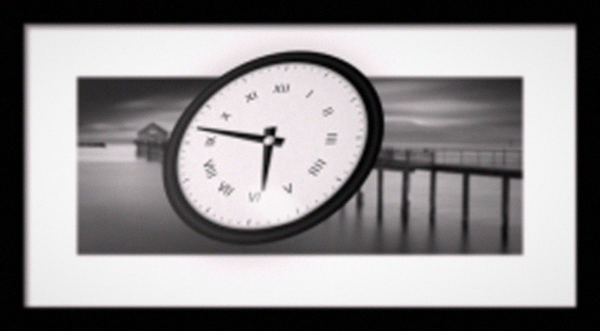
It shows 5:47
